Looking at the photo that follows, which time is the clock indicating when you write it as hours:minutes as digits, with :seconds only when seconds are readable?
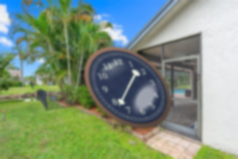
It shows 1:38
